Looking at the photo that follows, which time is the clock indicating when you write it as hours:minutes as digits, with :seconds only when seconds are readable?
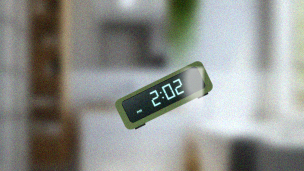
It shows 2:02
